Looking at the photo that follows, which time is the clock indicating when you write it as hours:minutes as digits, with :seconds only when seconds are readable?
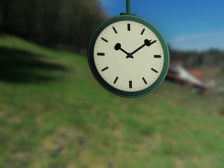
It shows 10:09
